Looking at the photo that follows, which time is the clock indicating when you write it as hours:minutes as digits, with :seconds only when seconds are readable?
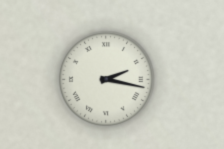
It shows 2:17
